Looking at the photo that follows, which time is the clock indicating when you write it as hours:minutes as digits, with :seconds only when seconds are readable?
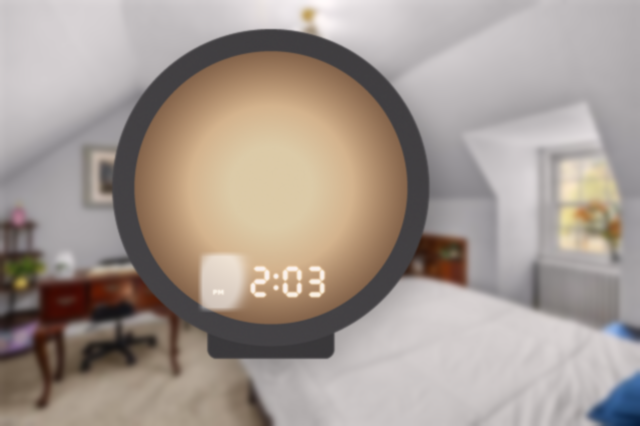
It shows 2:03
